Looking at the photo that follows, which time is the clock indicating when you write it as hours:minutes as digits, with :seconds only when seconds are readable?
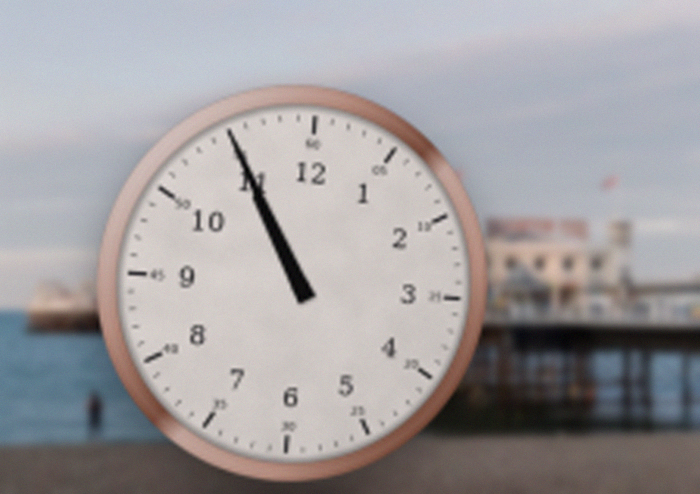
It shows 10:55
